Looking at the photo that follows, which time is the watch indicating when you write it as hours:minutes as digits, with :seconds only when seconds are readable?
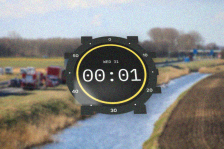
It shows 0:01
